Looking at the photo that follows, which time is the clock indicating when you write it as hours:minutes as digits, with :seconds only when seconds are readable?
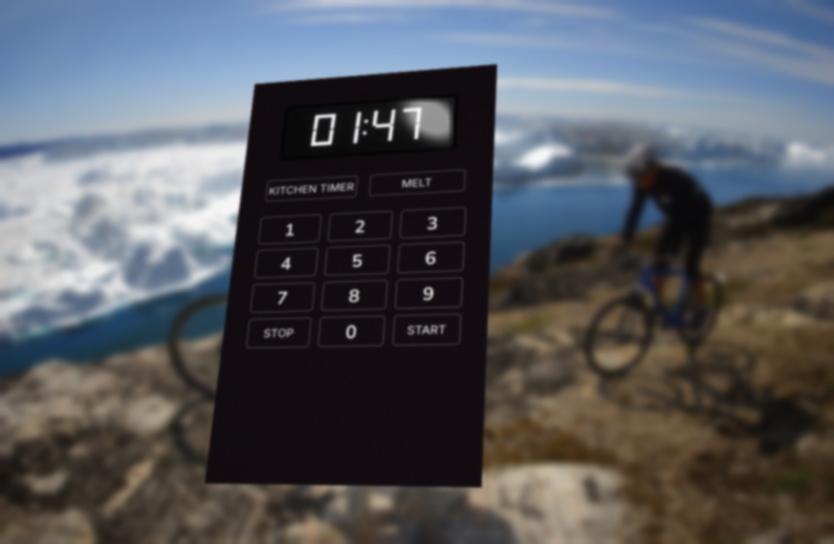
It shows 1:47
